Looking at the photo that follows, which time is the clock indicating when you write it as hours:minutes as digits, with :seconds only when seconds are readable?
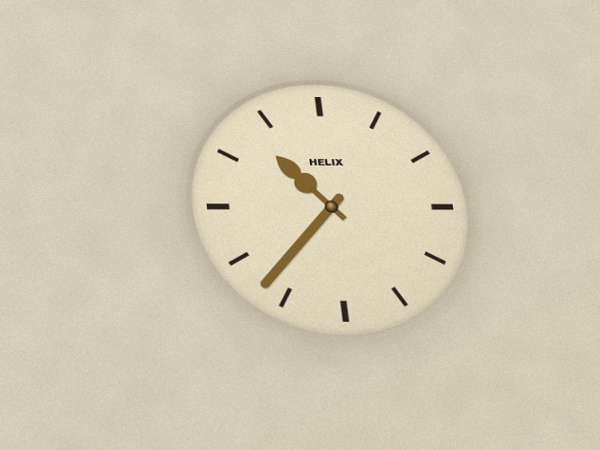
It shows 10:37
